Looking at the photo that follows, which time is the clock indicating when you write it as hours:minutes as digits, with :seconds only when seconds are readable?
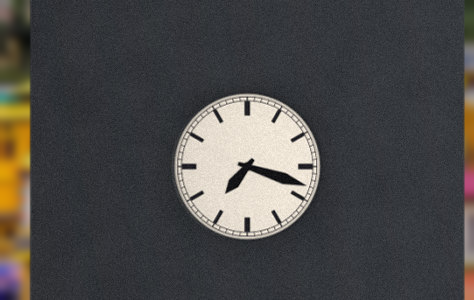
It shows 7:18
